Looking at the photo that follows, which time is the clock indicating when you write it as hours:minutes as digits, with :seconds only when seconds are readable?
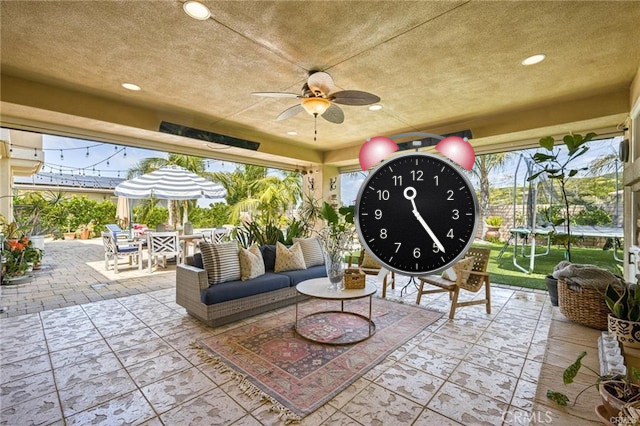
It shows 11:24
